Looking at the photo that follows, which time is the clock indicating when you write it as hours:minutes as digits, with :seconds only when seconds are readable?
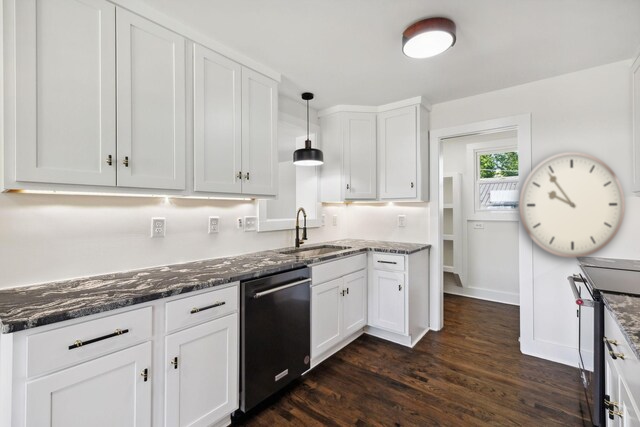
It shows 9:54
